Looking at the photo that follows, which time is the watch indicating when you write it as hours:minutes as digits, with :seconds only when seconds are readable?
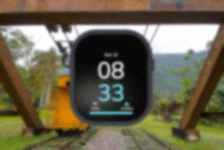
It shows 8:33
